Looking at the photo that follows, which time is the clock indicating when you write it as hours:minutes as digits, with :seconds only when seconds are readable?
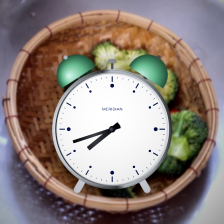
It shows 7:42
